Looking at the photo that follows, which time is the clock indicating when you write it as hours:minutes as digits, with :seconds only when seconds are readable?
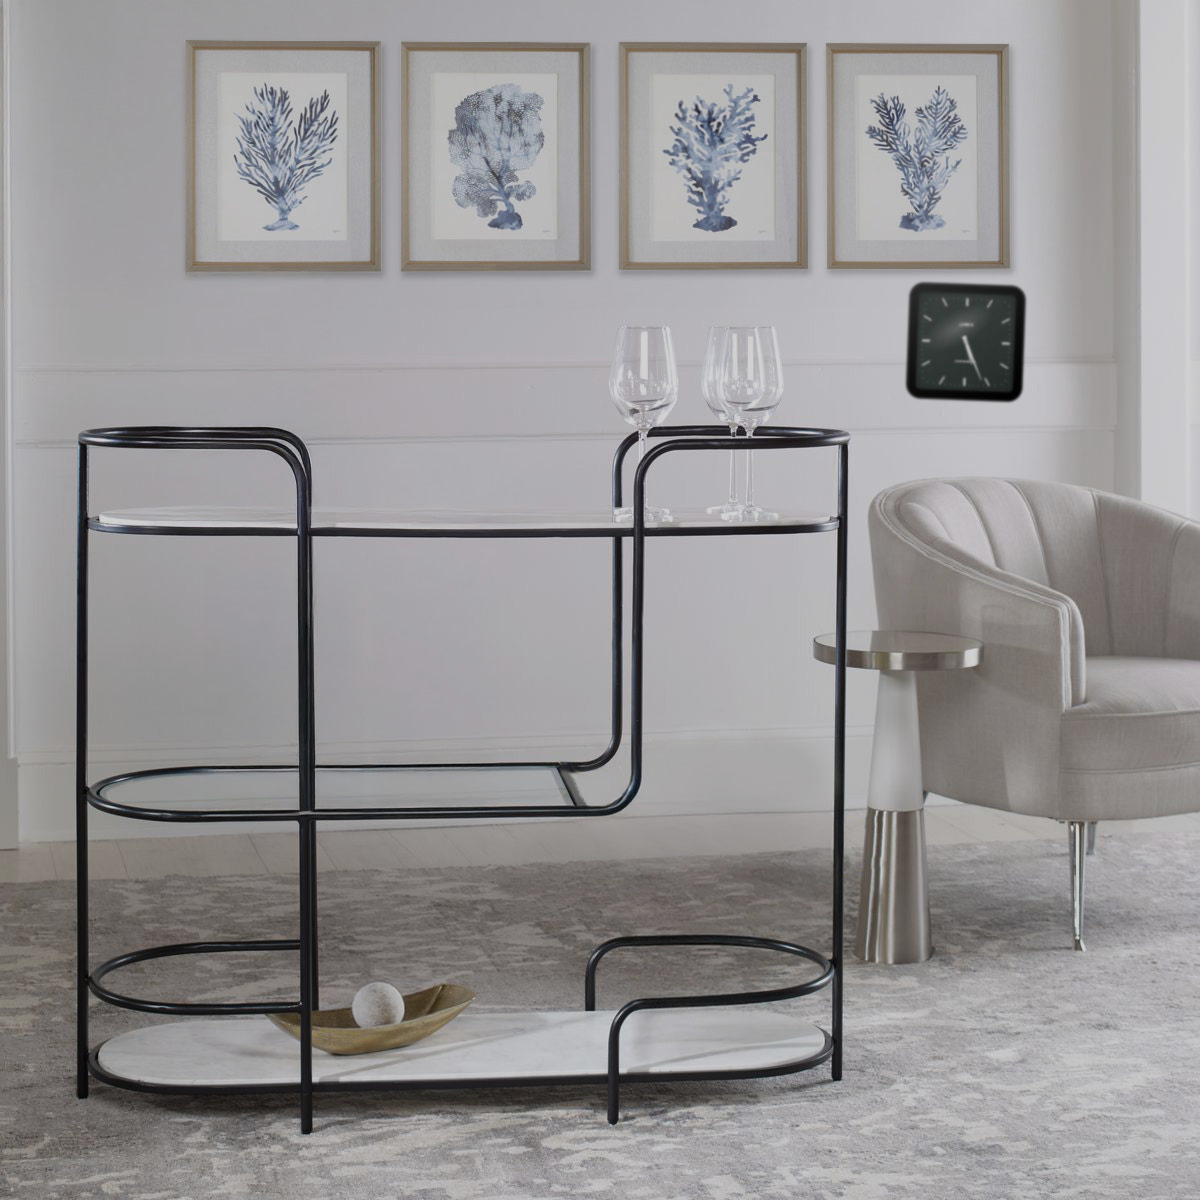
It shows 5:26
